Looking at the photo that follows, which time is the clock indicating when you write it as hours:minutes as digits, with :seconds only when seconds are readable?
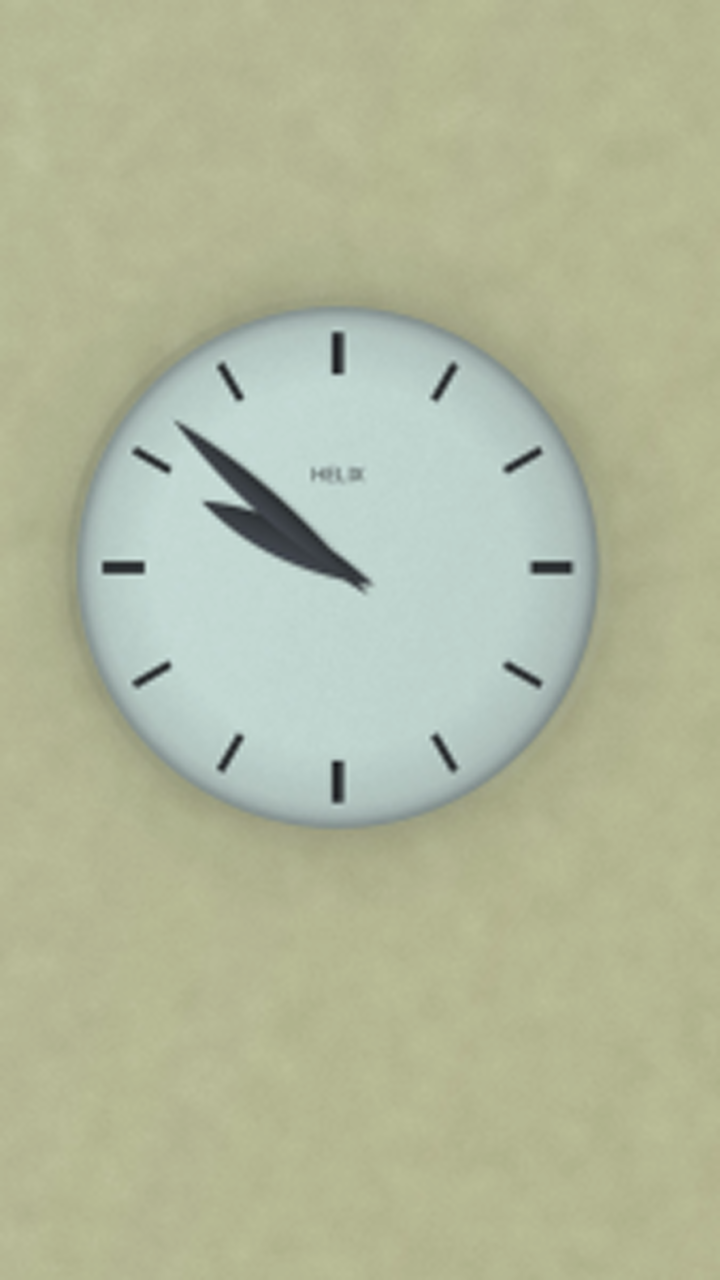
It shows 9:52
